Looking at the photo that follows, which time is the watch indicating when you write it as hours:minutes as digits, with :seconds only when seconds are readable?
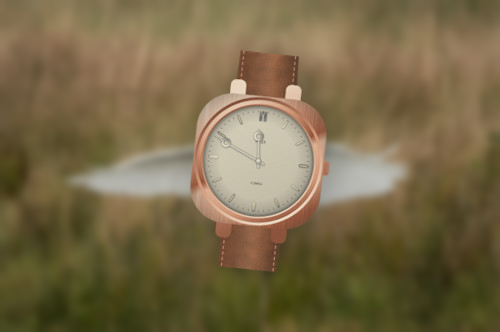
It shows 11:49
